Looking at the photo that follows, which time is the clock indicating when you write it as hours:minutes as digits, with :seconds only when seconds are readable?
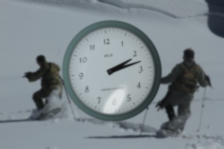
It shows 2:13
